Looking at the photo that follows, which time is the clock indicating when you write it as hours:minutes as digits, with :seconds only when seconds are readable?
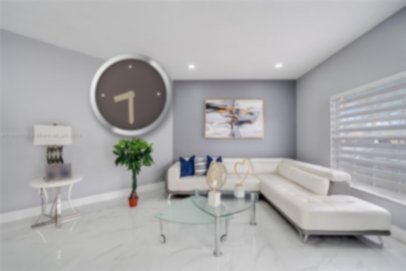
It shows 8:30
